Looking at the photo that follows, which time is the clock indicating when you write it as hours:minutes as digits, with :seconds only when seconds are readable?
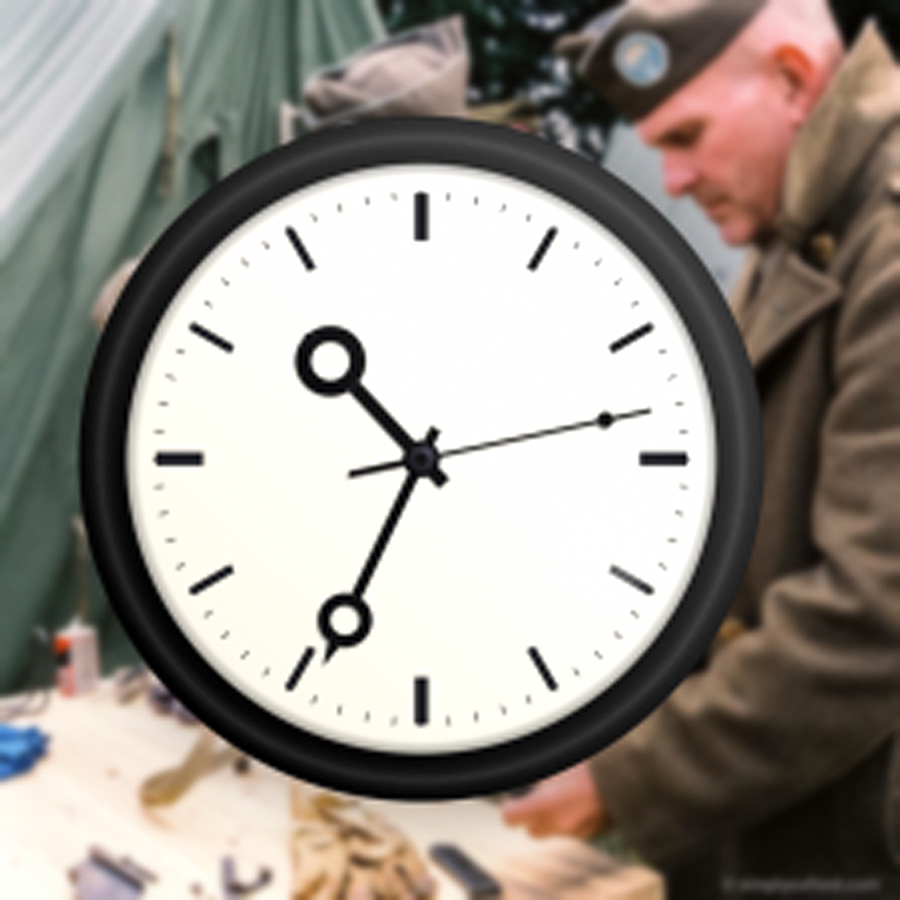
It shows 10:34:13
